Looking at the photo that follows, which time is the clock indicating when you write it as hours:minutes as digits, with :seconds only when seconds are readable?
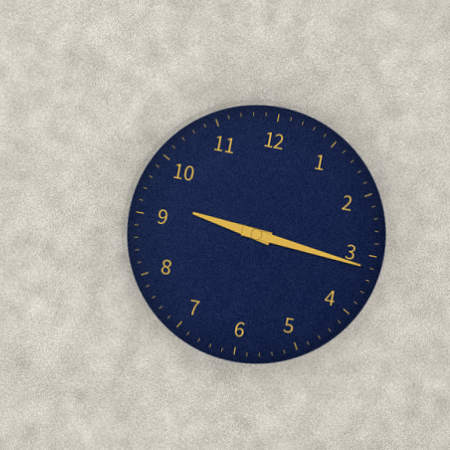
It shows 9:16
